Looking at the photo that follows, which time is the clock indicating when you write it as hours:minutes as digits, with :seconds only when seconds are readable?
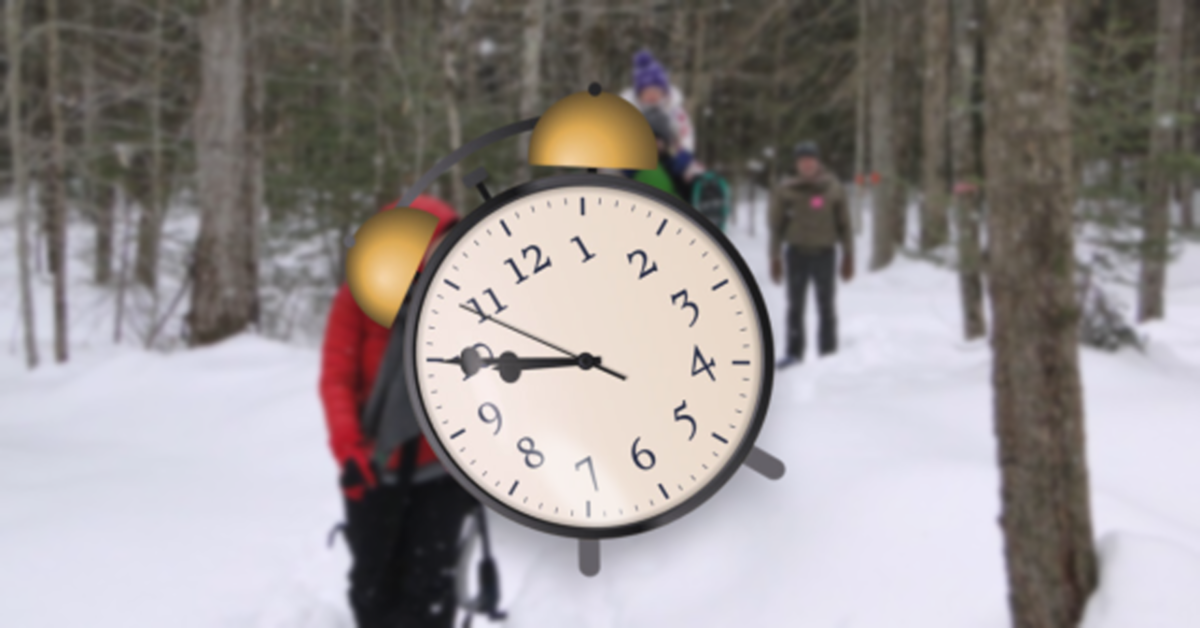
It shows 9:49:54
